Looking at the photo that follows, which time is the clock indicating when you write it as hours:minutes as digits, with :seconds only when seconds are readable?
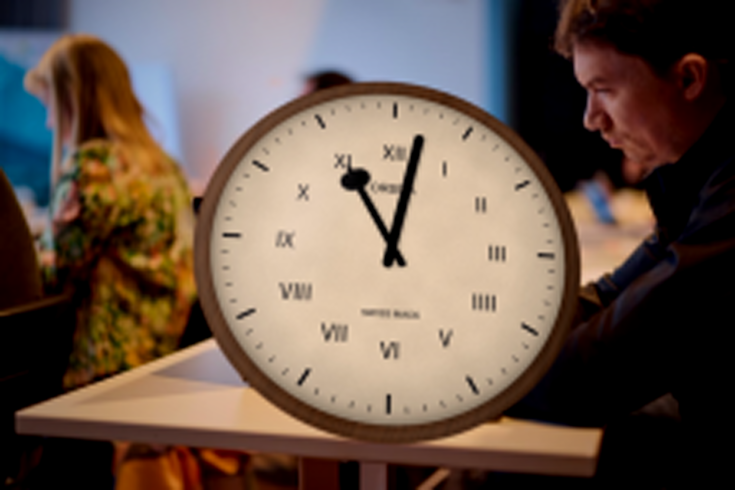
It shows 11:02
